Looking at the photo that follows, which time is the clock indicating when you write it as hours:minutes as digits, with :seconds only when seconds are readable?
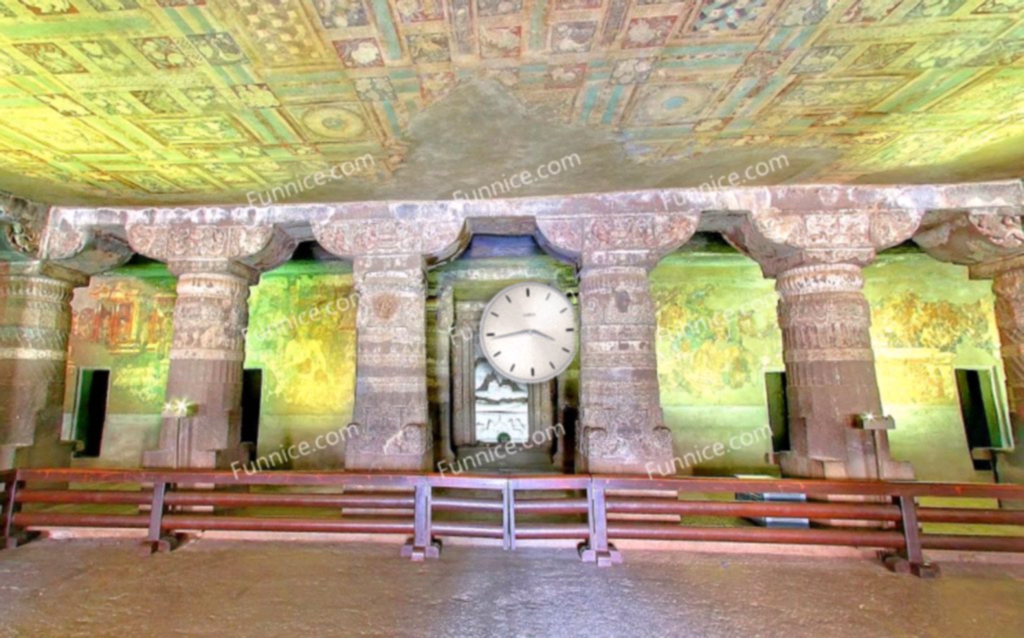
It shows 3:44
